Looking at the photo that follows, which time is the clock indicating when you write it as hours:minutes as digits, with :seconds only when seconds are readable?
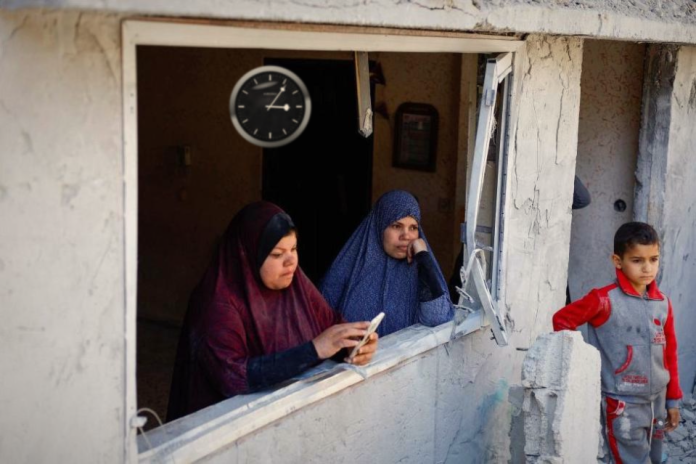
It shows 3:06
